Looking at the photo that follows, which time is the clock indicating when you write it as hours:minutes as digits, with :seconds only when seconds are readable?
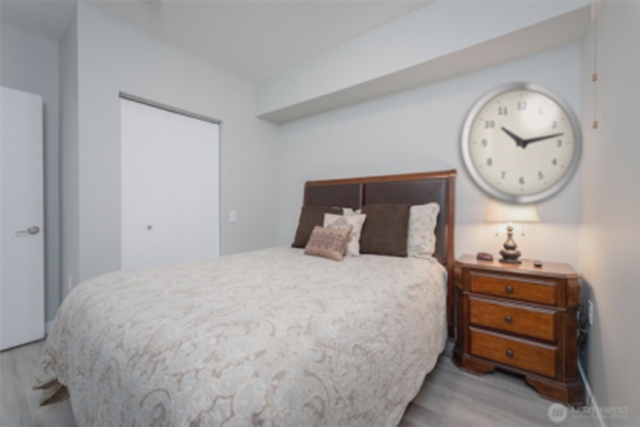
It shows 10:13
